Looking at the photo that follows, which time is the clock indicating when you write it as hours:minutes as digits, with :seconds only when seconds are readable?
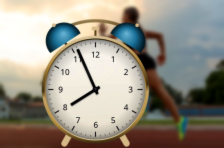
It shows 7:56
